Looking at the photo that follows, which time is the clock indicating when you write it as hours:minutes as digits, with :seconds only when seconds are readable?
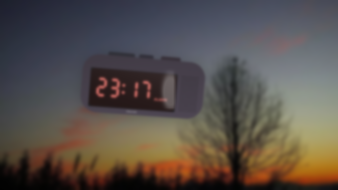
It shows 23:17
